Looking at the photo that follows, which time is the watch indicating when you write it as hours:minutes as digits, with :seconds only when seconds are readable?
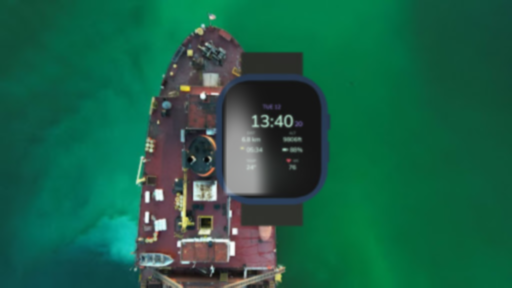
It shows 13:40
